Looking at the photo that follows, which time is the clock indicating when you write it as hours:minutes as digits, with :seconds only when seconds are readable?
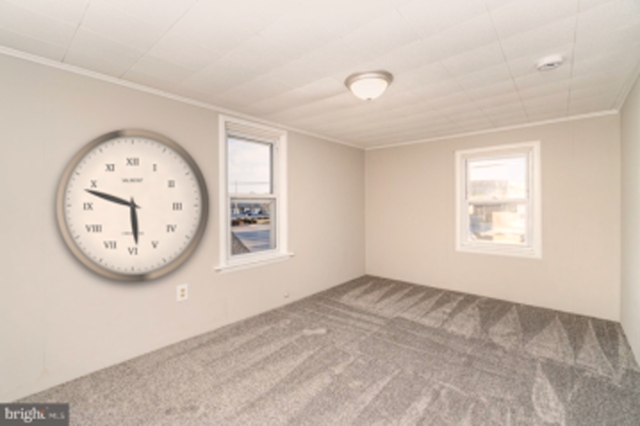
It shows 5:48
